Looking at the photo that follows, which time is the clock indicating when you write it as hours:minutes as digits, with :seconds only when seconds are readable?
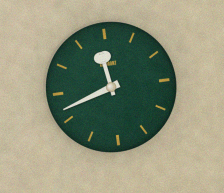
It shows 11:42
